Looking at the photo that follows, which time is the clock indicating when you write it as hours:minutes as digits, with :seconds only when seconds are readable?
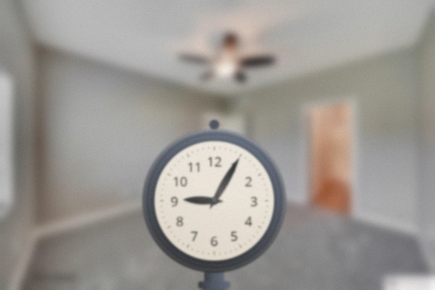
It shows 9:05
